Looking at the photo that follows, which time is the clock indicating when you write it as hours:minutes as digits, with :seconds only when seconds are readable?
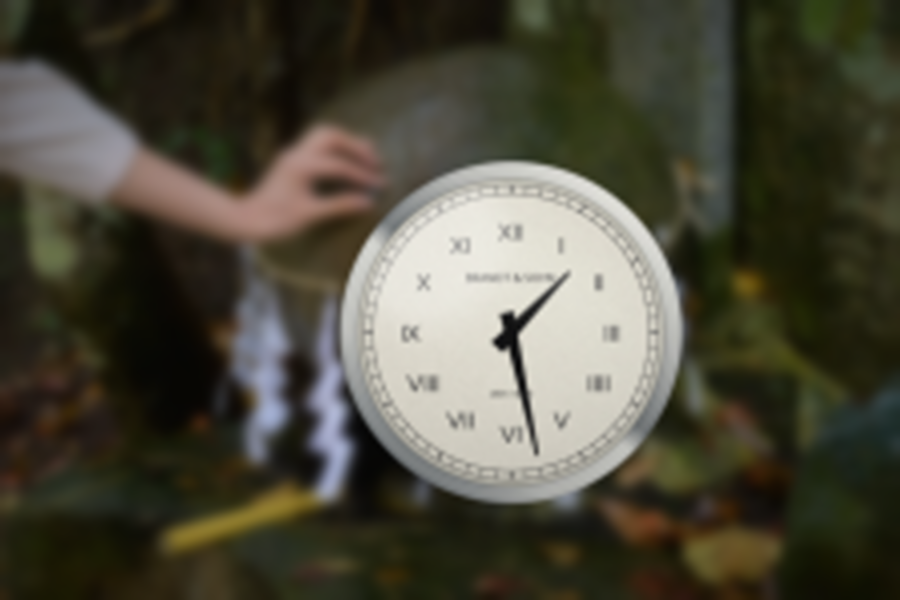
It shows 1:28
